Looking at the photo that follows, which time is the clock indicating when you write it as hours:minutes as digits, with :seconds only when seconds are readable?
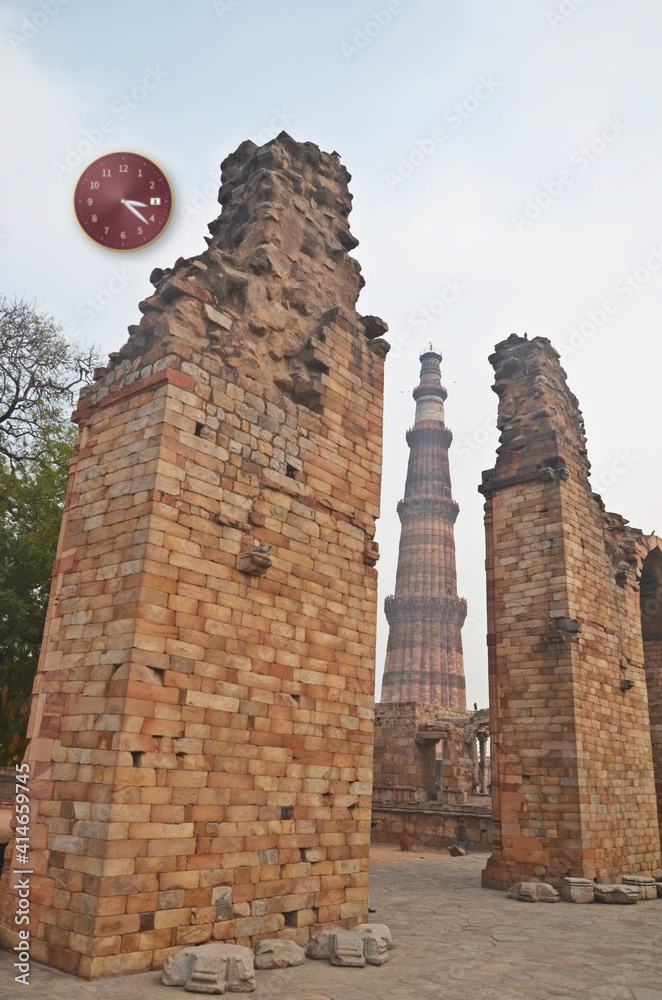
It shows 3:22
